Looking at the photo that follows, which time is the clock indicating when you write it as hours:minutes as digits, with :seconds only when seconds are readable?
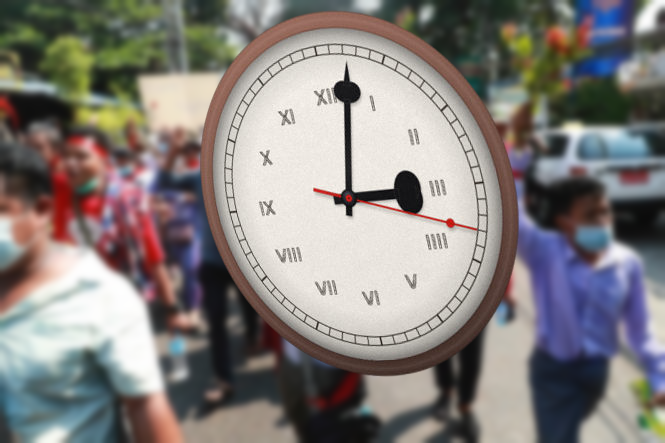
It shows 3:02:18
